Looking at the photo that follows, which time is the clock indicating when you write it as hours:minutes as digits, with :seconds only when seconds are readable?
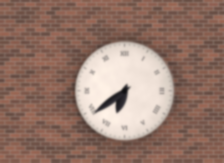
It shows 6:39
